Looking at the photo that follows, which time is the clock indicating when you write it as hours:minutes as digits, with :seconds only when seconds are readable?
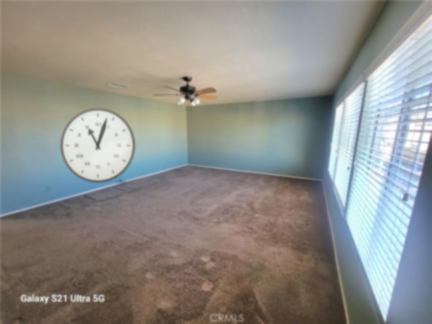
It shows 11:03
